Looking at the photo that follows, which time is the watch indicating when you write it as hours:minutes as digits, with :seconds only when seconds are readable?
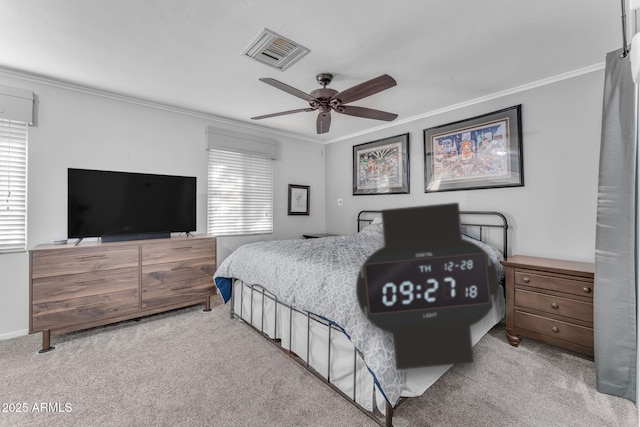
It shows 9:27:18
